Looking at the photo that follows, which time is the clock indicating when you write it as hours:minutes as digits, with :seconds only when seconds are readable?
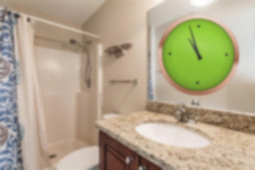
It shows 10:57
